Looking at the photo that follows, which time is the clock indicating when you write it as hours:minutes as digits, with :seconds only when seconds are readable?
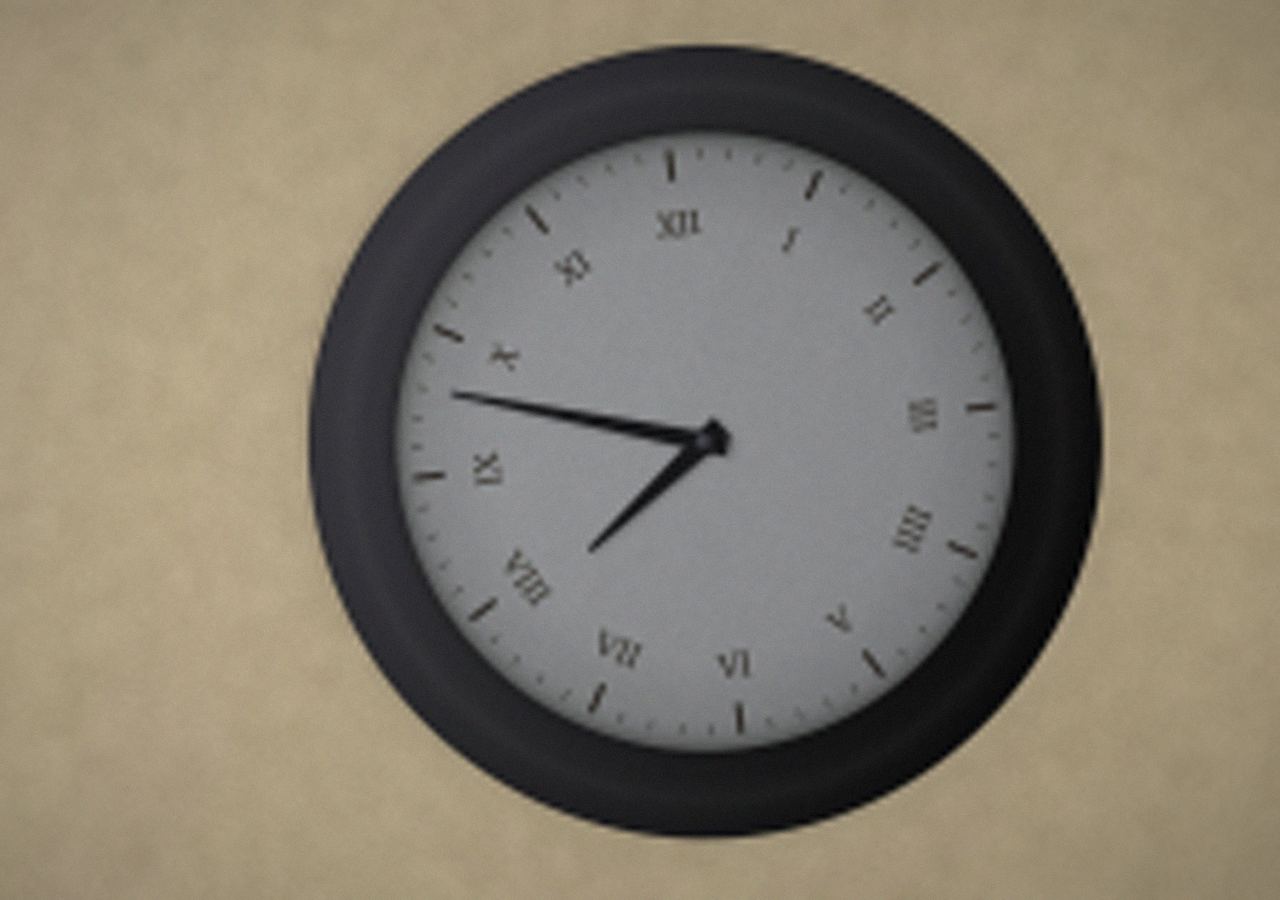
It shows 7:48
